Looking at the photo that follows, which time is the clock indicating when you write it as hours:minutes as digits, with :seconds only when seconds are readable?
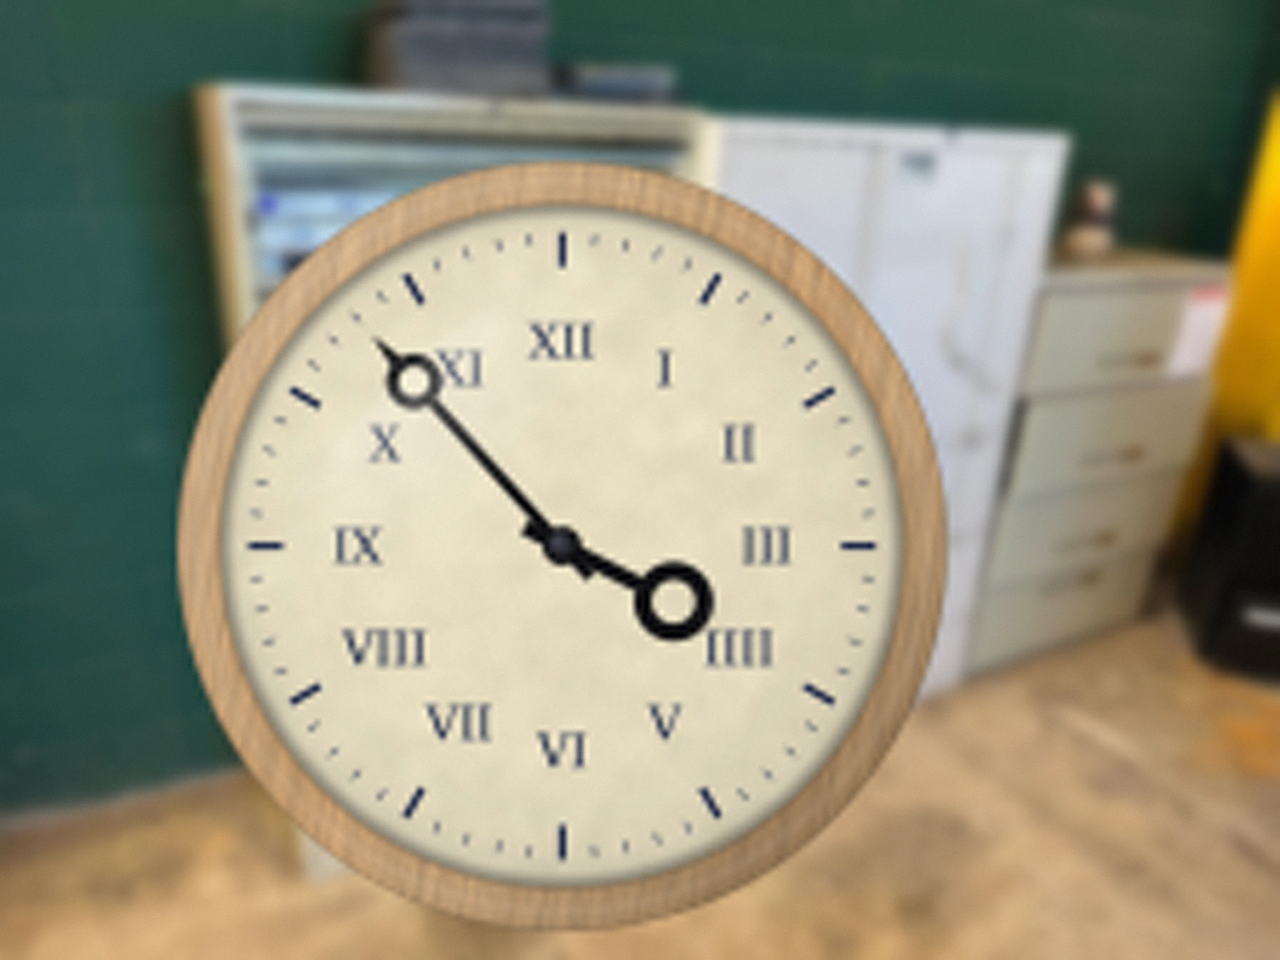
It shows 3:53
